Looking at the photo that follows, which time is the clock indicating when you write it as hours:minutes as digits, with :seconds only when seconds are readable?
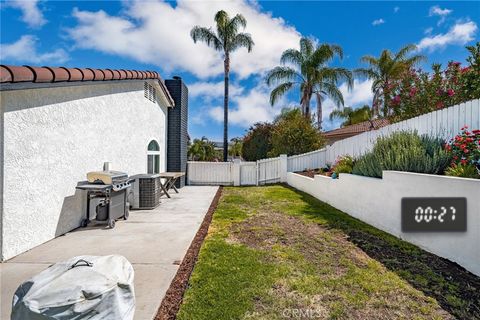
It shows 0:27
